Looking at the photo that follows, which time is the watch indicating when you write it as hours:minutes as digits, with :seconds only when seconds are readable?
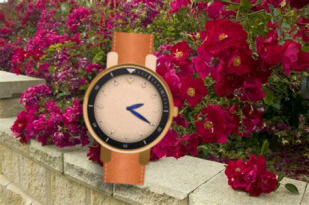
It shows 2:20
